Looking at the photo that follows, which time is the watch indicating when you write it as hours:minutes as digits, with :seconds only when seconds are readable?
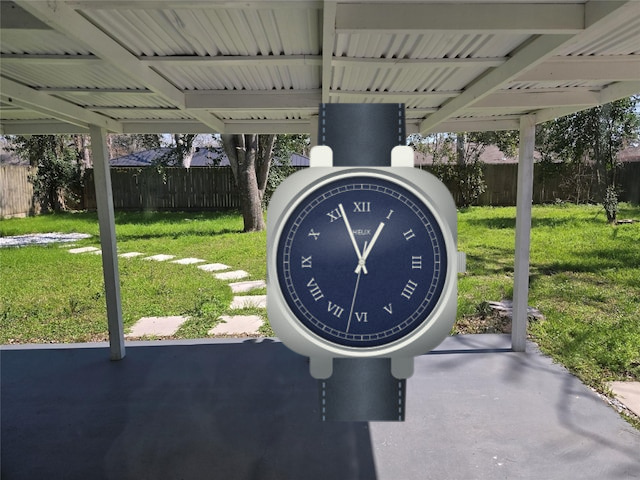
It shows 12:56:32
